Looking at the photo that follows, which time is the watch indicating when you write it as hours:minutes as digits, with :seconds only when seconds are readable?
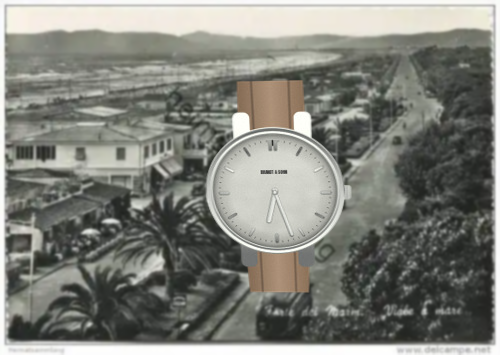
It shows 6:27
